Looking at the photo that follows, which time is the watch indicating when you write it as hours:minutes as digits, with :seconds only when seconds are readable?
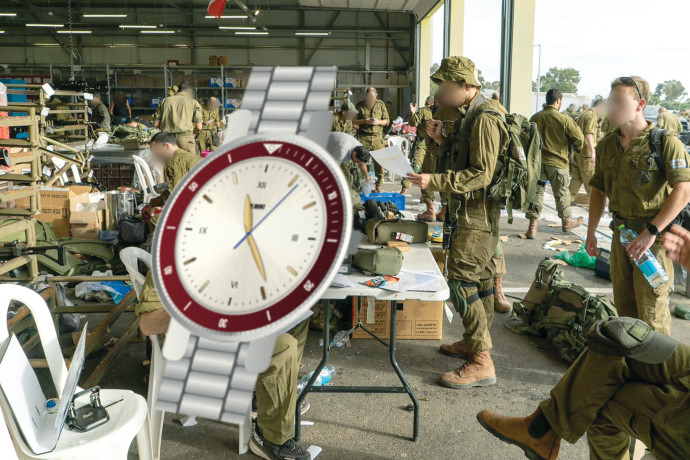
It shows 11:24:06
